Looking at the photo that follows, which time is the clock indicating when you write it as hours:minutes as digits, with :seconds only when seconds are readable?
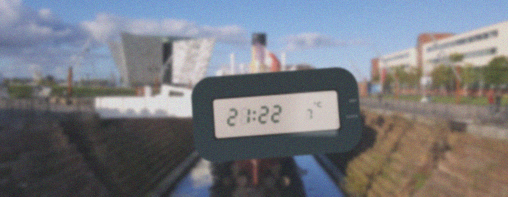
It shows 21:22
